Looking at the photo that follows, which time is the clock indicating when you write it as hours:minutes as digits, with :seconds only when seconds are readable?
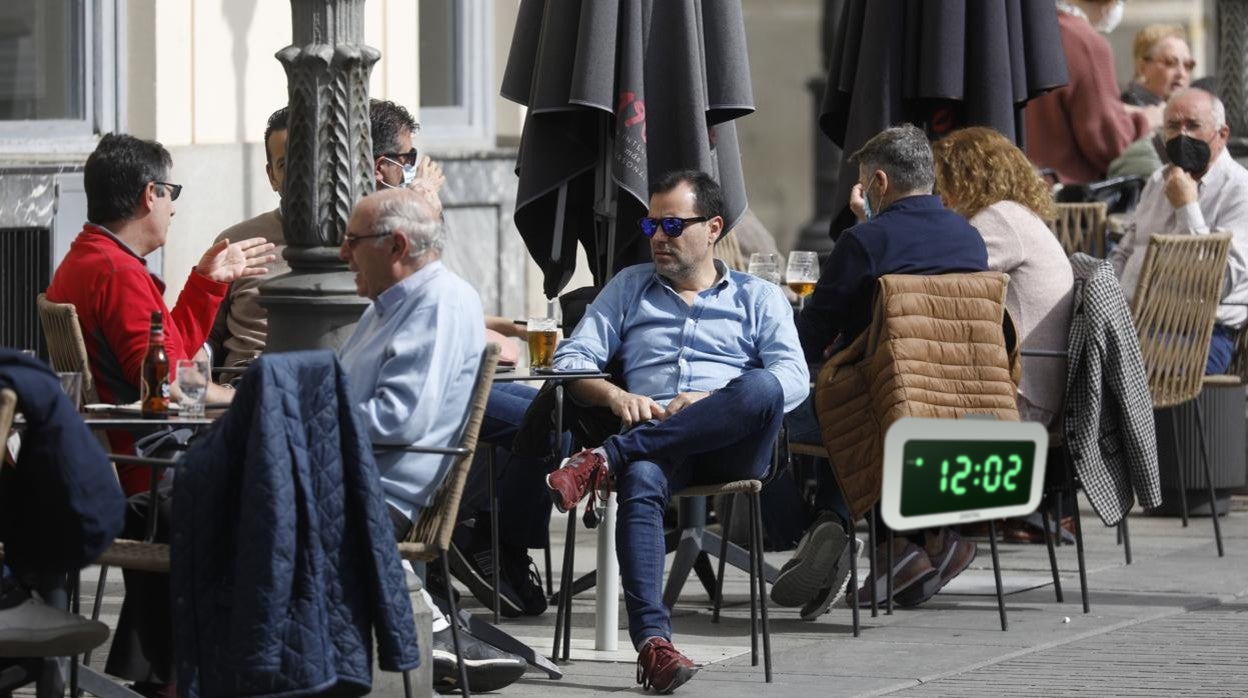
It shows 12:02
